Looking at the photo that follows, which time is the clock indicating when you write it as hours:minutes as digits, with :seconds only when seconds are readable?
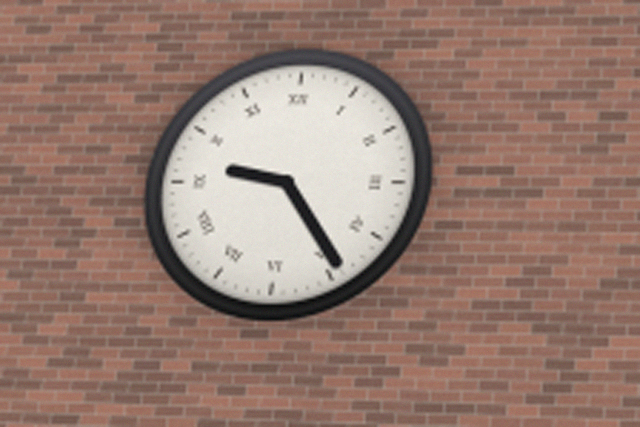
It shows 9:24
